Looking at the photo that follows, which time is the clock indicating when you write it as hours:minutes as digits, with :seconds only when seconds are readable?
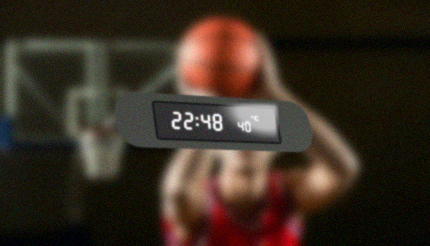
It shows 22:48
